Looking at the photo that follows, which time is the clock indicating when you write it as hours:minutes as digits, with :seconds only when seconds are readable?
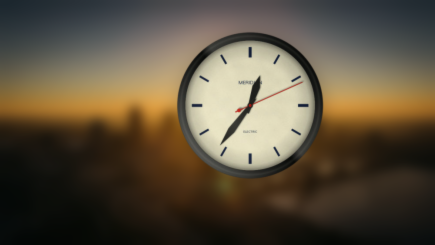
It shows 12:36:11
